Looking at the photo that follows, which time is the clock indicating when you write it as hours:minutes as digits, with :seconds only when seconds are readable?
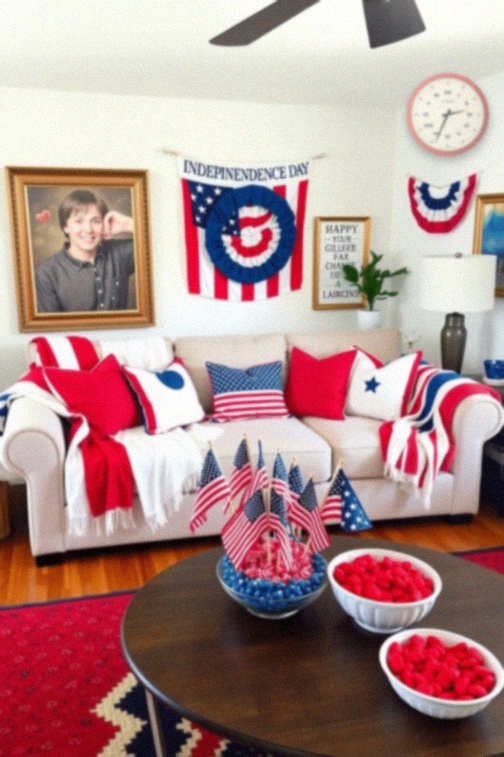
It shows 2:34
